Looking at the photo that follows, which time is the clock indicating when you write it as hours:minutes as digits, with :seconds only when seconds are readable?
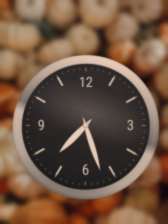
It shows 7:27
